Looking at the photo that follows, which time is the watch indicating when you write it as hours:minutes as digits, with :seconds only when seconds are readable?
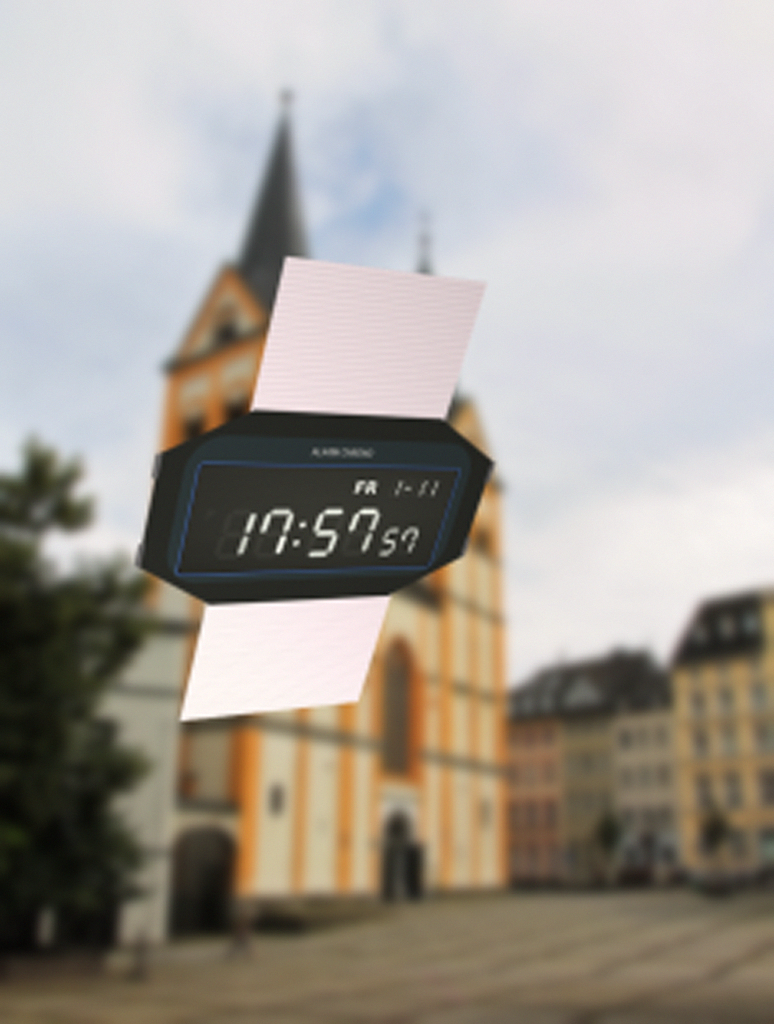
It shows 17:57:57
